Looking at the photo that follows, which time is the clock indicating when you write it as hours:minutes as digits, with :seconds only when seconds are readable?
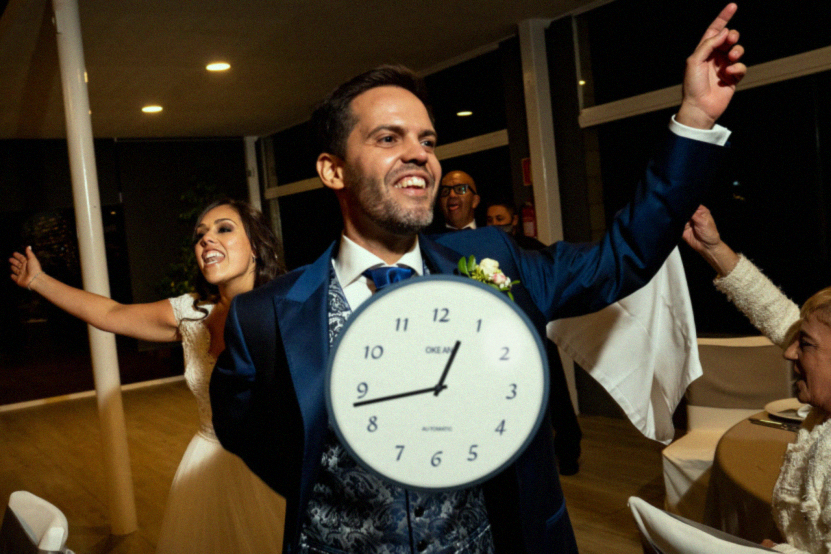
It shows 12:43
